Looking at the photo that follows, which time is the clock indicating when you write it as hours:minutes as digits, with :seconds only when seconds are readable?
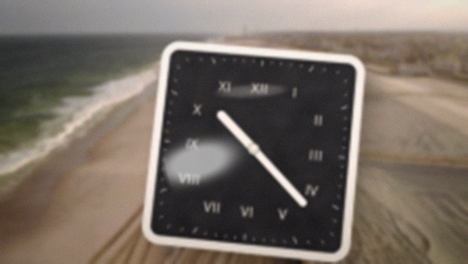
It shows 10:22
